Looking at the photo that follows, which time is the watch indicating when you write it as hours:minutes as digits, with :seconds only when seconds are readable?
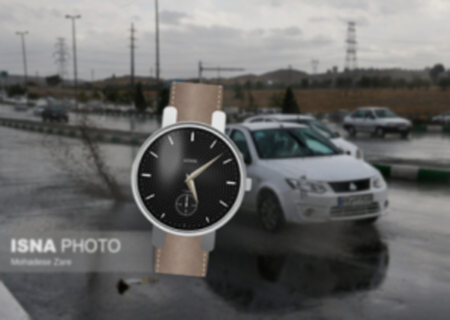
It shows 5:08
